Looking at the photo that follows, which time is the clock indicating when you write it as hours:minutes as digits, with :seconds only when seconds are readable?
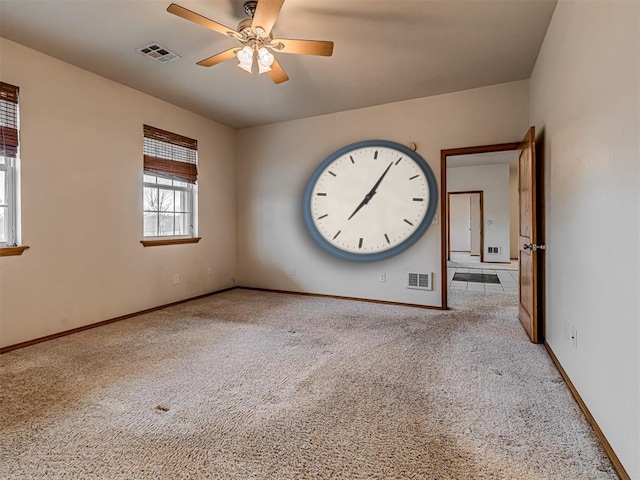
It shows 7:04
